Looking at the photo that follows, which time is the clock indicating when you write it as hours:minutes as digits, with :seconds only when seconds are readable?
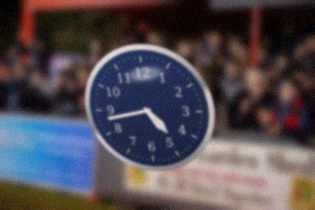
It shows 4:43
